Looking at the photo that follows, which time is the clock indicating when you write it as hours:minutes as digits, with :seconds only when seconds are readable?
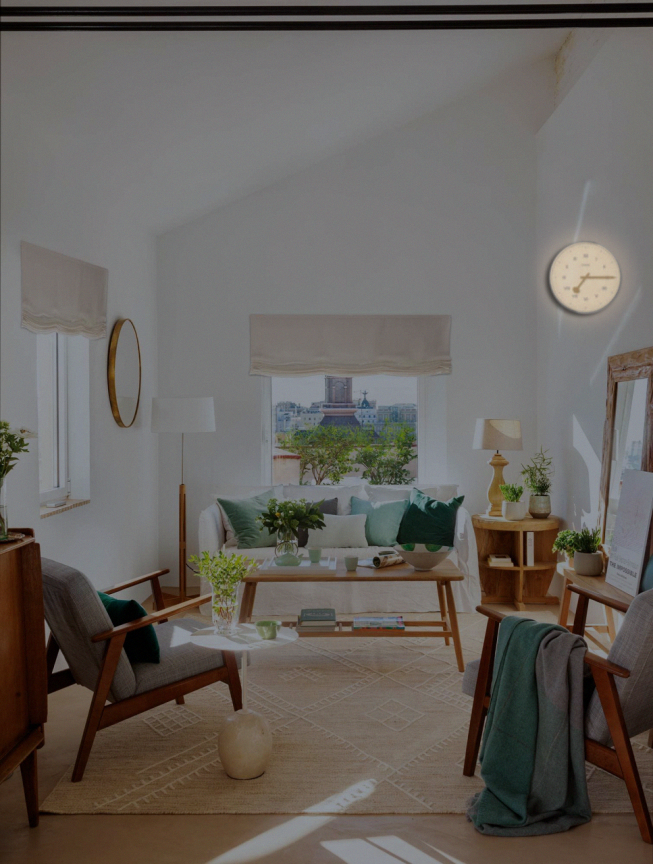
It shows 7:15
